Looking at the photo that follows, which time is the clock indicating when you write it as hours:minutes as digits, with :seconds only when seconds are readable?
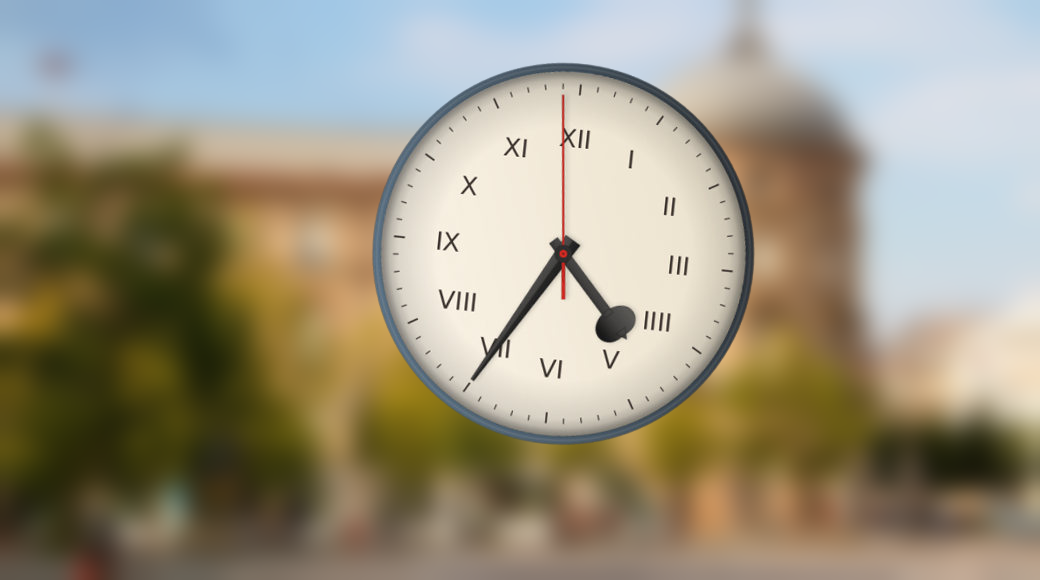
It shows 4:34:59
